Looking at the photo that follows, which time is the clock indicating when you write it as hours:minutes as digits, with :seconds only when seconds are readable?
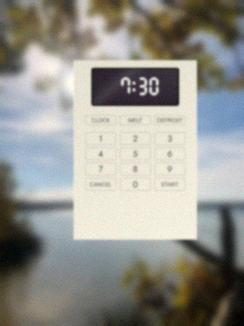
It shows 7:30
